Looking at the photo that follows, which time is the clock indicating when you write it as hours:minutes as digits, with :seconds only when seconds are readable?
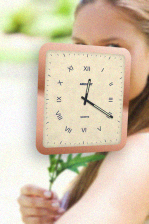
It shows 12:20
